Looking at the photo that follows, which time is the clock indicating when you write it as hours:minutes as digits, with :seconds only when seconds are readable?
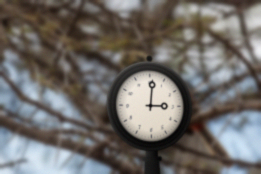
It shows 3:01
